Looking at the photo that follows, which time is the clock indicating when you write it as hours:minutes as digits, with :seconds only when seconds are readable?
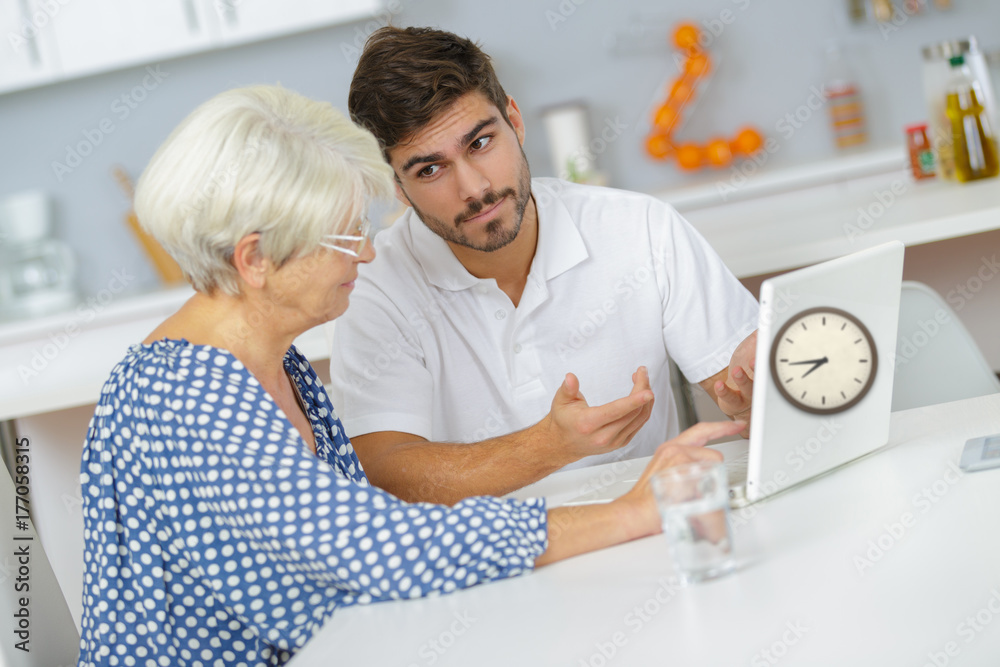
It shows 7:44
